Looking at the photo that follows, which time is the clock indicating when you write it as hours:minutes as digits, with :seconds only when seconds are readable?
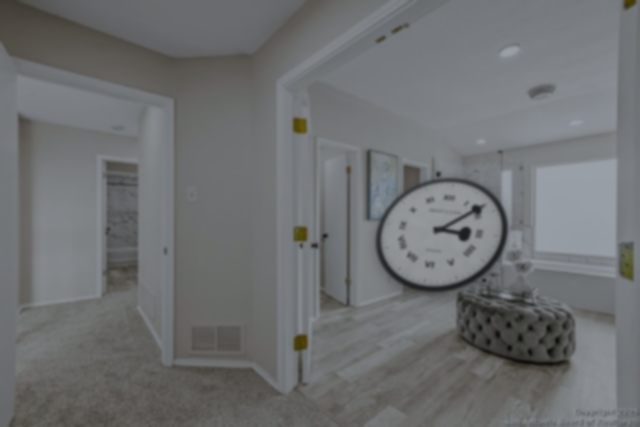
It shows 3:08
